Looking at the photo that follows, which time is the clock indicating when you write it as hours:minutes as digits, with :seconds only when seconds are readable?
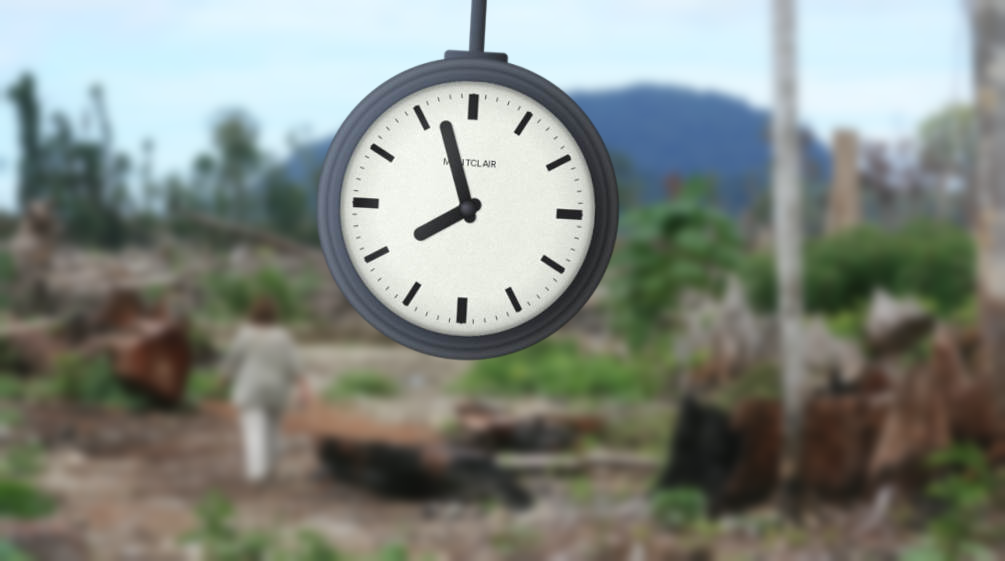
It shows 7:57
